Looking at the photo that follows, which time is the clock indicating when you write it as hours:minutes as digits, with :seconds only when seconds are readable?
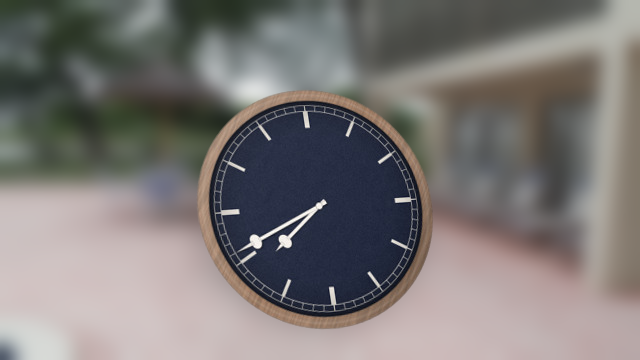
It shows 7:41
